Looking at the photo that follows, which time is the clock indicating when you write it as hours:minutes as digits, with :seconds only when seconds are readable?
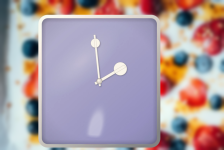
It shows 1:59
